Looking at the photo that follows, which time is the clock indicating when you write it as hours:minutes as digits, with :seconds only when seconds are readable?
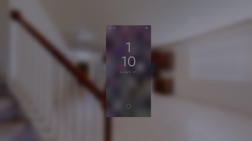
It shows 1:10
